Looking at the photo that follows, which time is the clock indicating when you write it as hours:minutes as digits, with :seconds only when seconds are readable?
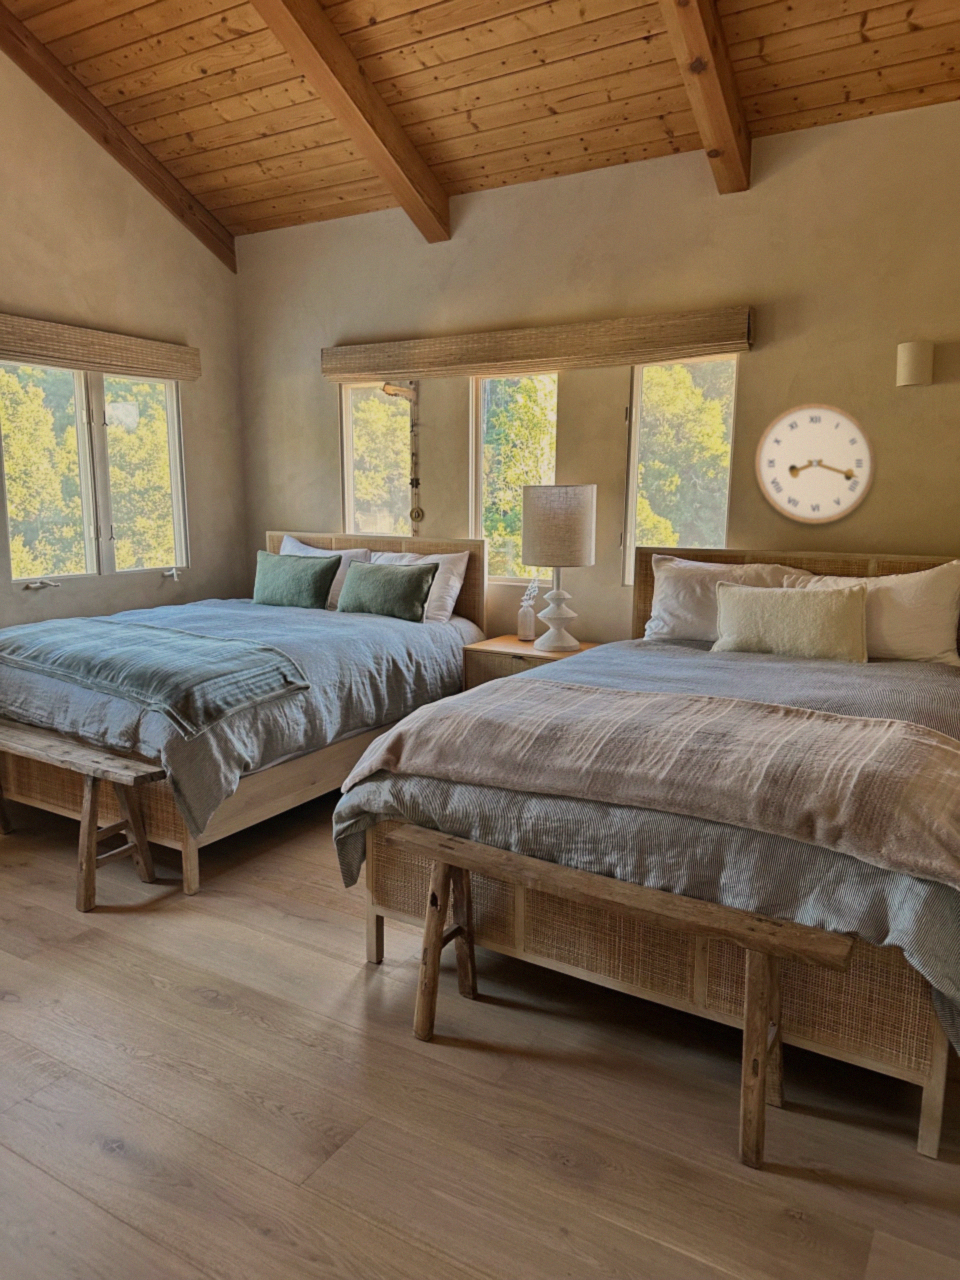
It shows 8:18
